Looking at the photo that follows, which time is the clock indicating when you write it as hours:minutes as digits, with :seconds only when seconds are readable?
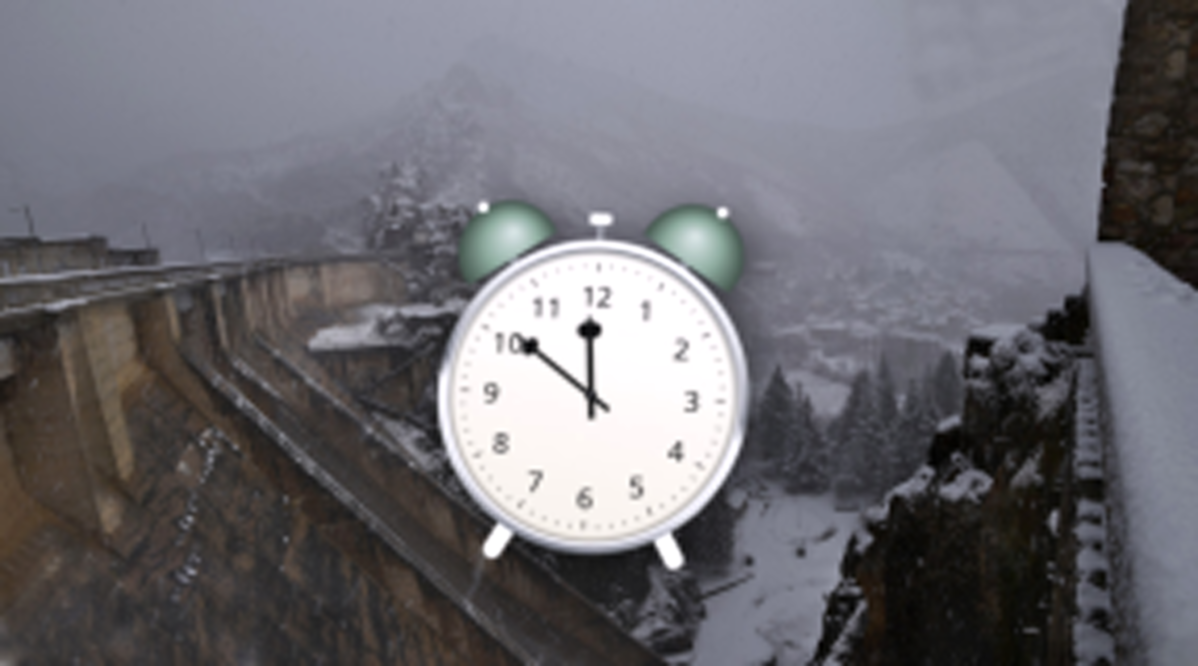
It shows 11:51
